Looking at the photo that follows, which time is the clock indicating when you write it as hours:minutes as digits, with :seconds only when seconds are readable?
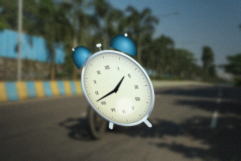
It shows 1:42
